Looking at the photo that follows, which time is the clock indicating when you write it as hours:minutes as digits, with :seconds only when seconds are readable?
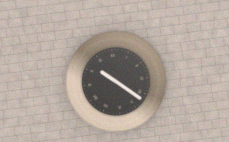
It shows 10:22
